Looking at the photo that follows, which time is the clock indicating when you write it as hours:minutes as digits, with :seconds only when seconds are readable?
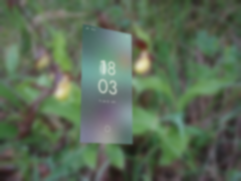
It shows 18:03
